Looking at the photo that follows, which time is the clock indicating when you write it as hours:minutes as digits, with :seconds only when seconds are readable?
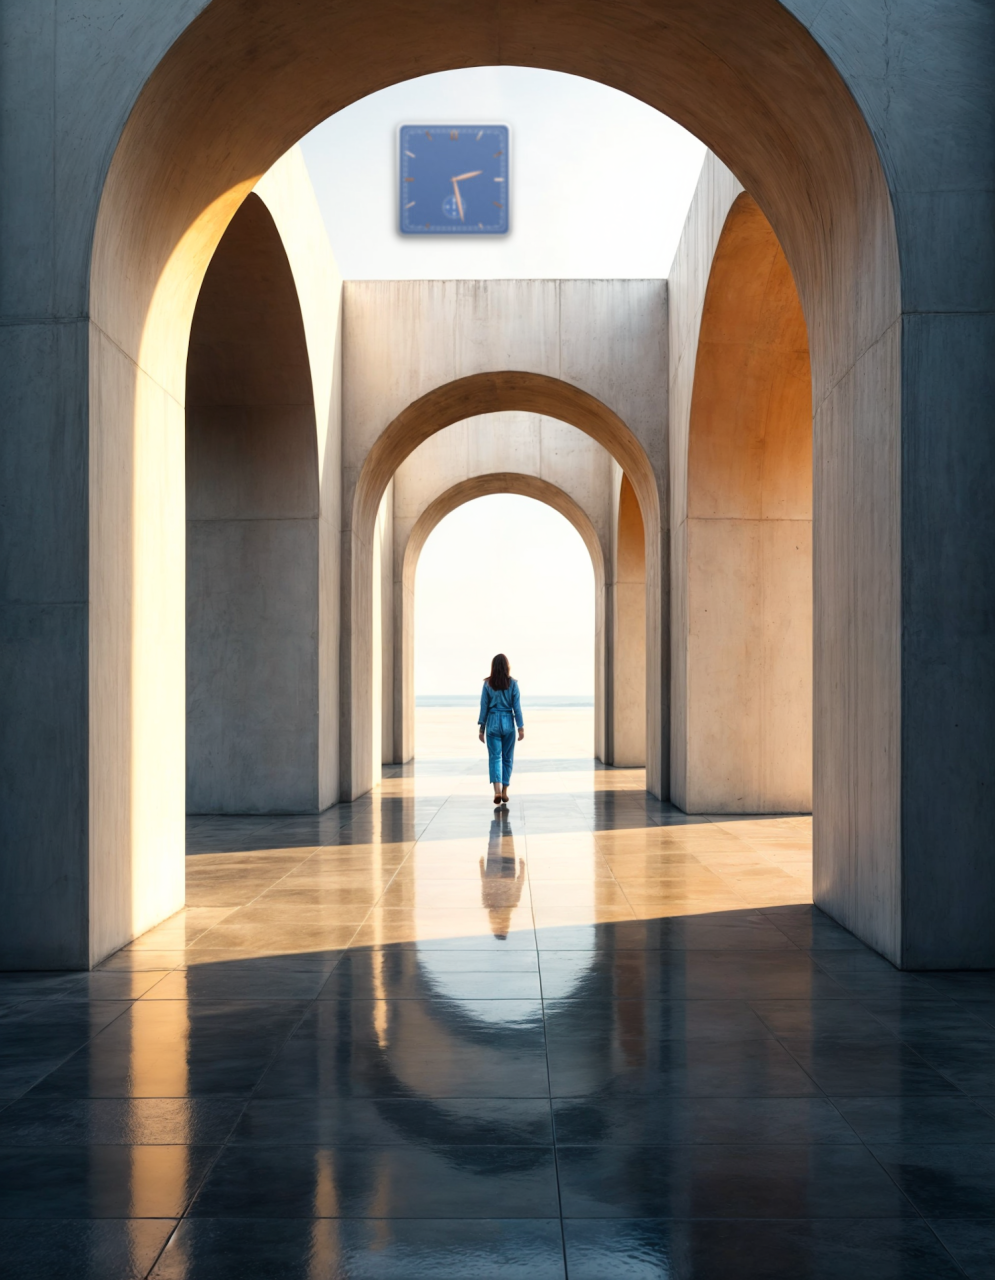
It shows 2:28
